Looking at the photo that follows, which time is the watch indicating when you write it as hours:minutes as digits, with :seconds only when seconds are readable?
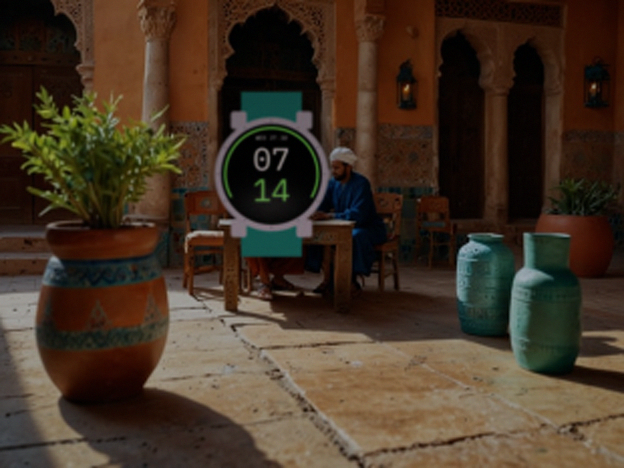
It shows 7:14
